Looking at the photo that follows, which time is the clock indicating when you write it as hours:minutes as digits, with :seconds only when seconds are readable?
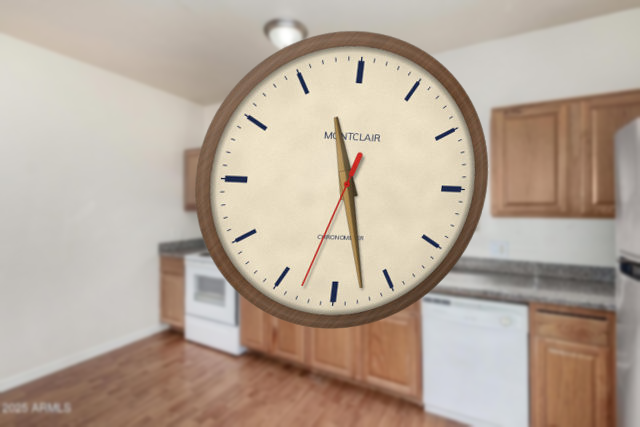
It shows 11:27:33
